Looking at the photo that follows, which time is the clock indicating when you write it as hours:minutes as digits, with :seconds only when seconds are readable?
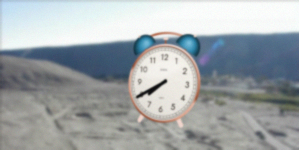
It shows 7:40
